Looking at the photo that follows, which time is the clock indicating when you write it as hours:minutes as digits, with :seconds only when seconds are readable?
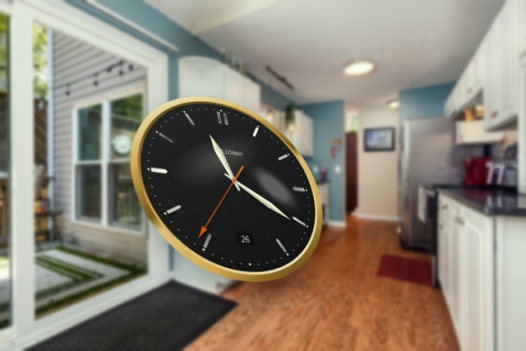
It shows 11:20:36
